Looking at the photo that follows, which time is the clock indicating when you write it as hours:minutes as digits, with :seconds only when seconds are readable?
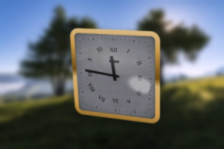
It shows 11:46
